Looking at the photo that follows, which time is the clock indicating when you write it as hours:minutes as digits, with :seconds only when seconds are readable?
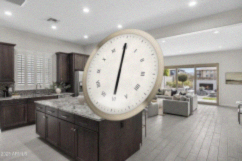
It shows 6:00
